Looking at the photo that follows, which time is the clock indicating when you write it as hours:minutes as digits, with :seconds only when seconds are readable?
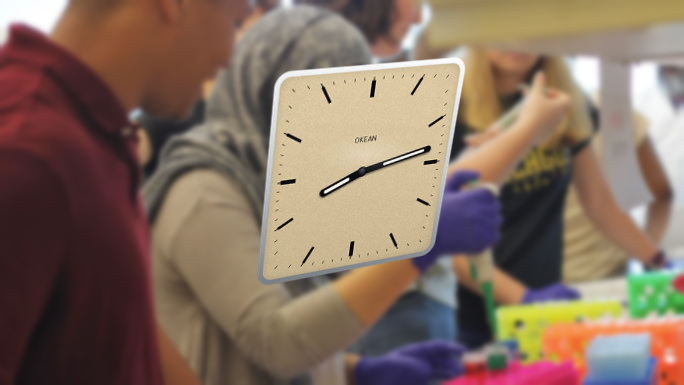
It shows 8:13
